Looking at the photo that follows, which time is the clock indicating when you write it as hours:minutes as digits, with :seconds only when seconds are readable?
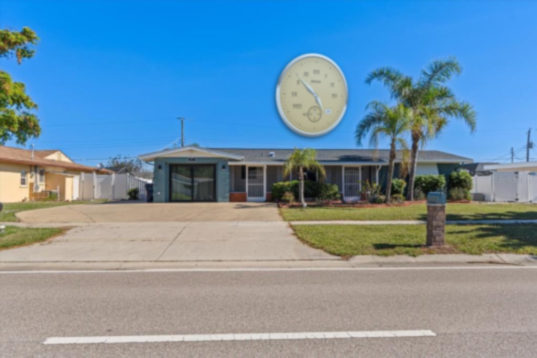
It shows 4:52
